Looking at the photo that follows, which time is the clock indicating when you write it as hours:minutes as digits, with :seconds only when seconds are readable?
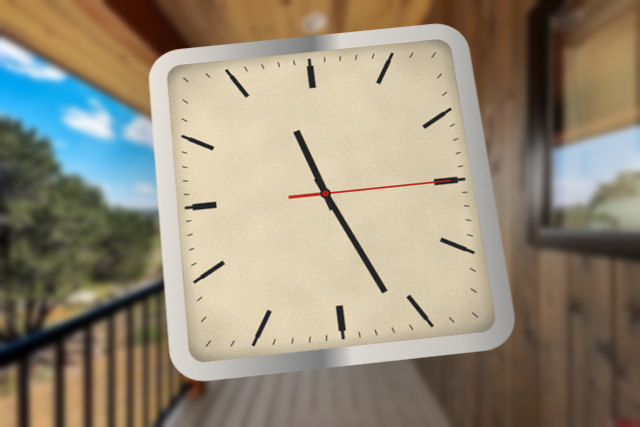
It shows 11:26:15
